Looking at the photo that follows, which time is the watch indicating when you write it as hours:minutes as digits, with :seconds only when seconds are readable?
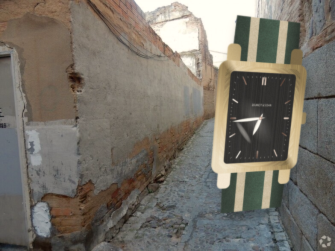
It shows 6:44
